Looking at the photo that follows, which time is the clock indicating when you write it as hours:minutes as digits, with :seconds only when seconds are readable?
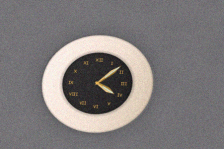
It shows 4:08
